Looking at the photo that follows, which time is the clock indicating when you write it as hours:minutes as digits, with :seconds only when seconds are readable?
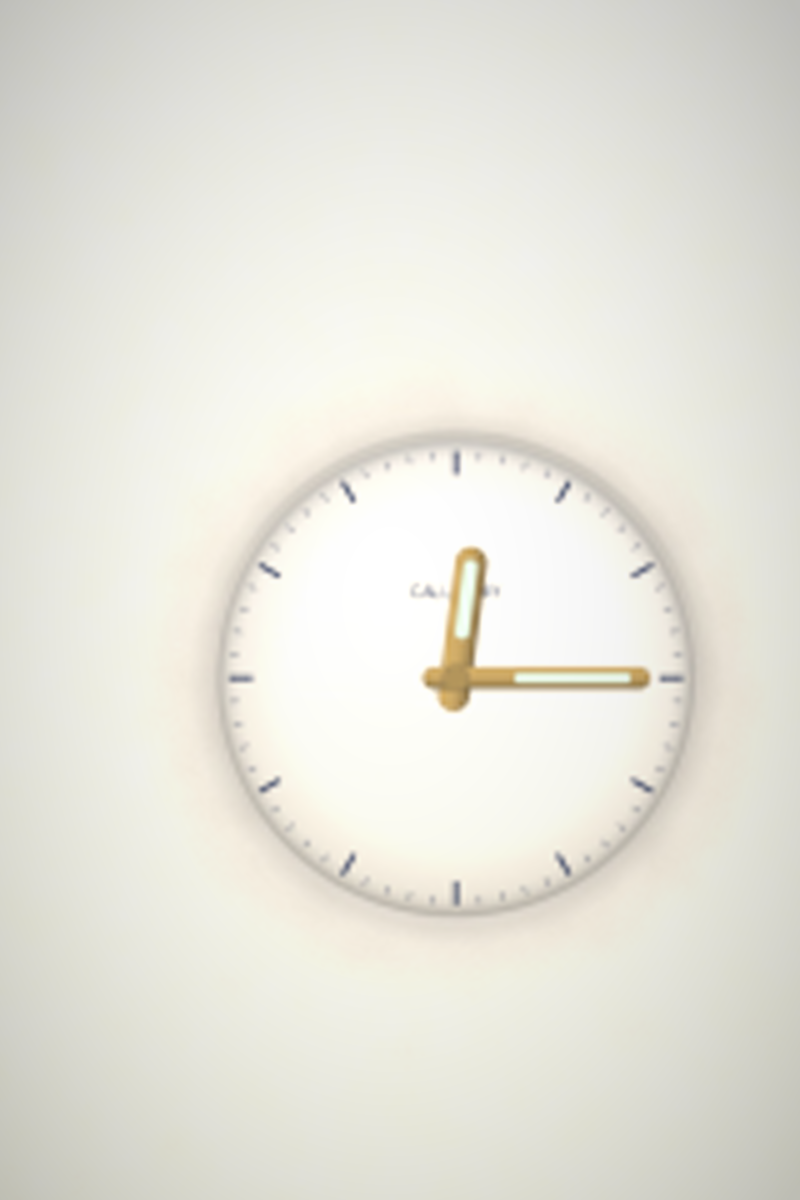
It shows 12:15
